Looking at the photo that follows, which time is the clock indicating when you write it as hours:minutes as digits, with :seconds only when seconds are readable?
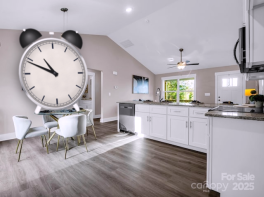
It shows 10:49
